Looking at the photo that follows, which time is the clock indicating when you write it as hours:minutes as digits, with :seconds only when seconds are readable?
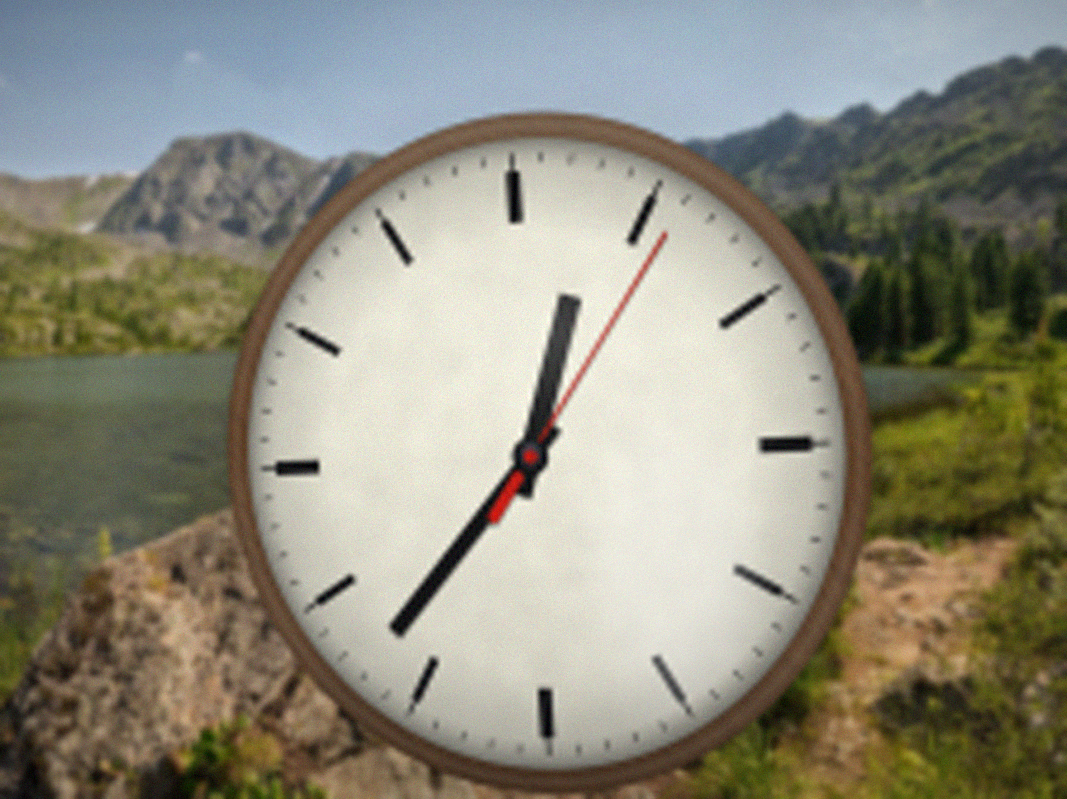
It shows 12:37:06
